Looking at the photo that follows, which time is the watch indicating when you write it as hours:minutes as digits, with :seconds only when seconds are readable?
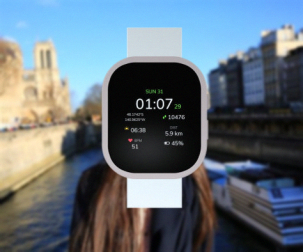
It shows 1:07
